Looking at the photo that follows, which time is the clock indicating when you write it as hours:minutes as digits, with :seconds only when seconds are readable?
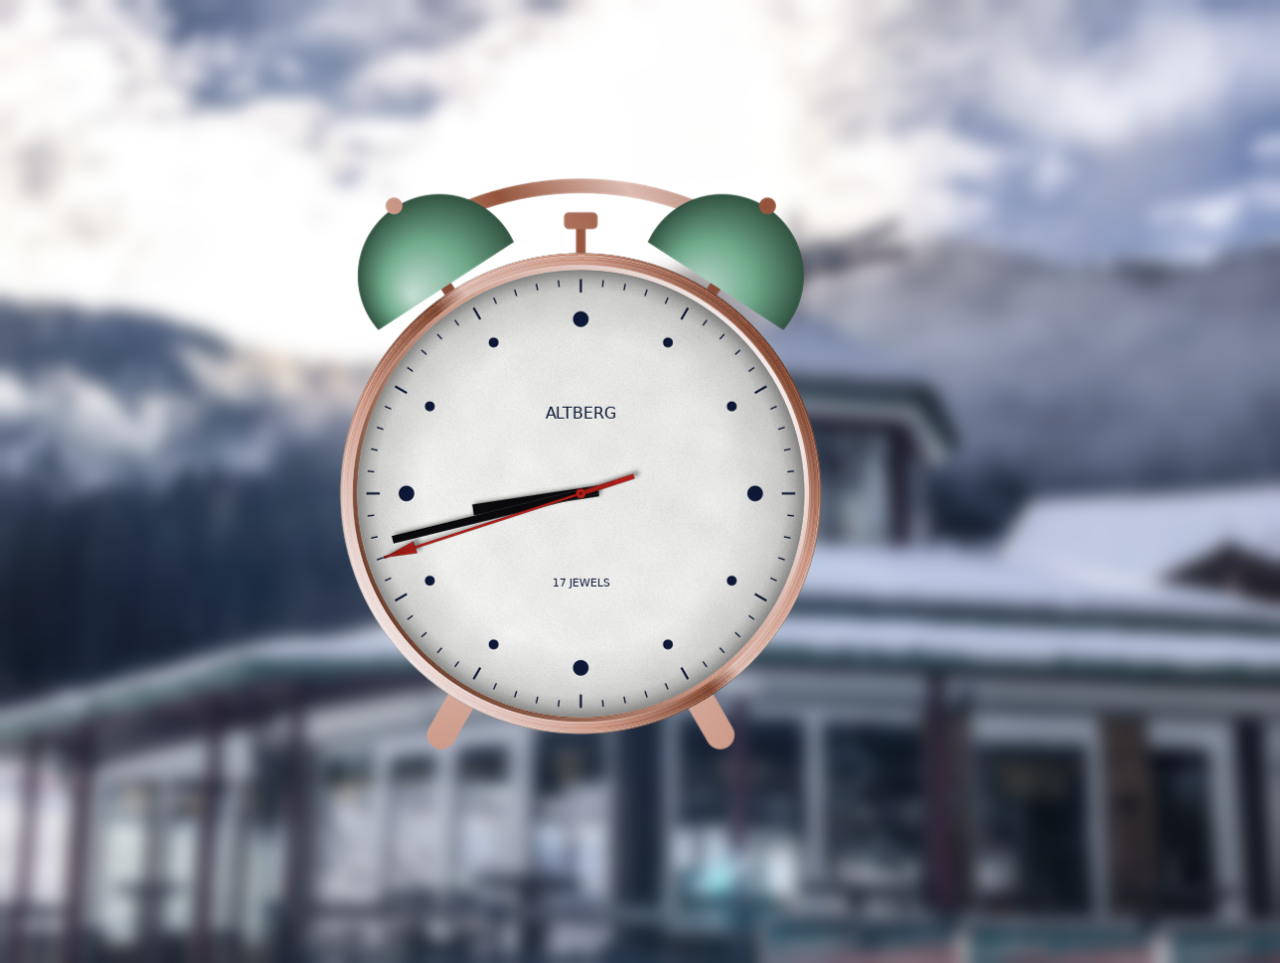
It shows 8:42:42
